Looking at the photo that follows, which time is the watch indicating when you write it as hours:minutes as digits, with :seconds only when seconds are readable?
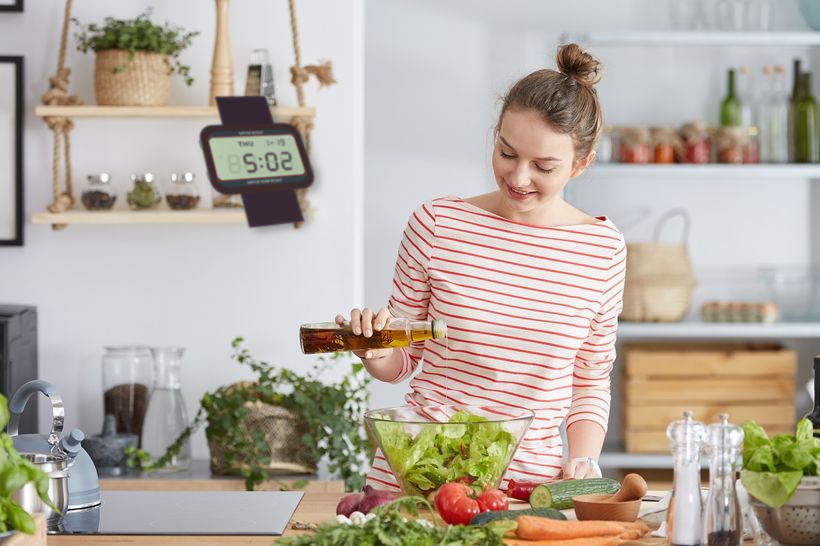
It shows 5:02
